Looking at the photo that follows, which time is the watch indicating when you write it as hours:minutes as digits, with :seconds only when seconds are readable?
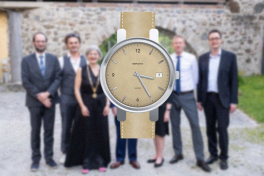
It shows 3:25
